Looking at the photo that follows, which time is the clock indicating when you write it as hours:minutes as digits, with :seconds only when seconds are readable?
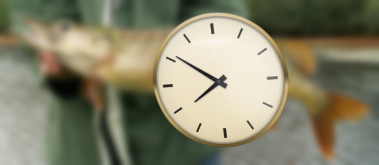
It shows 7:51
